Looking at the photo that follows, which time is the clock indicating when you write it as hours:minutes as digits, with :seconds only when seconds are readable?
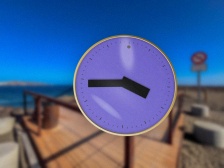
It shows 3:44
